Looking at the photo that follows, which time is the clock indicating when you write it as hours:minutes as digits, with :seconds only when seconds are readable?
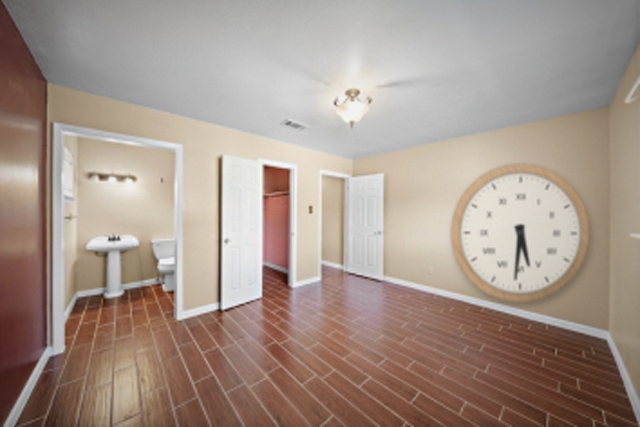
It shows 5:31
